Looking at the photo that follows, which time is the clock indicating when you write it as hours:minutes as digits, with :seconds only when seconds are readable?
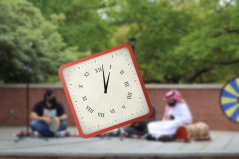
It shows 1:02
